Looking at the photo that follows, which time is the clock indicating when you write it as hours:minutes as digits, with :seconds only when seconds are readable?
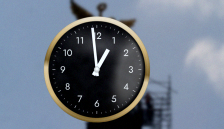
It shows 12:59
